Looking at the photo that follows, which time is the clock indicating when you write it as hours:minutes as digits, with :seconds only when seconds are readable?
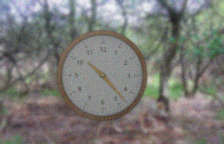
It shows 10:23
